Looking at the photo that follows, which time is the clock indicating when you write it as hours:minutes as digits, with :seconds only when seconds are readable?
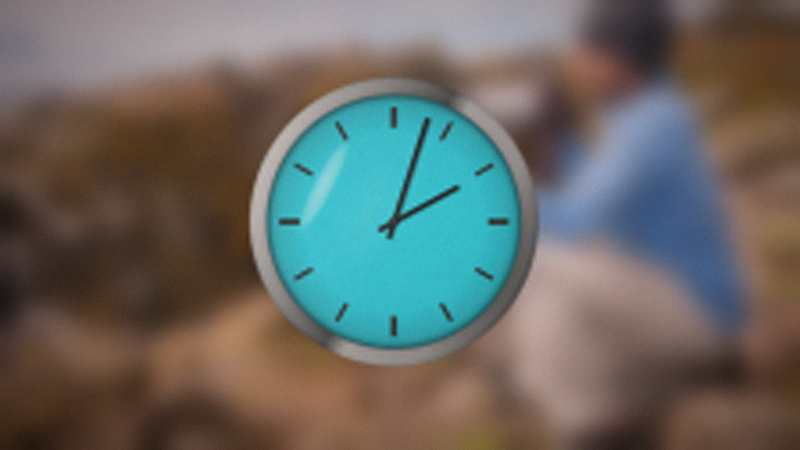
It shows 2:03
